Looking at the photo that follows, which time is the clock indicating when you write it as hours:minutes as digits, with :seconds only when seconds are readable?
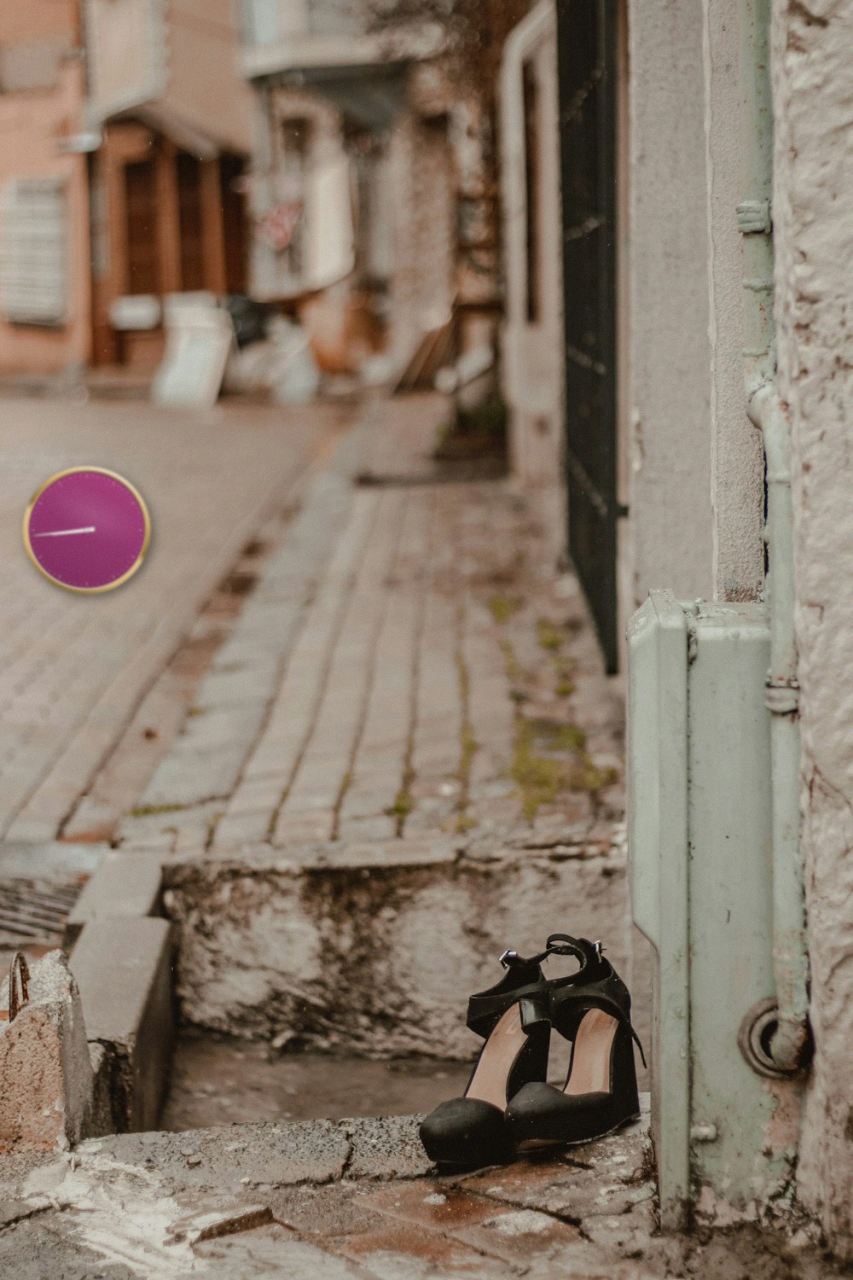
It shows 8:44
